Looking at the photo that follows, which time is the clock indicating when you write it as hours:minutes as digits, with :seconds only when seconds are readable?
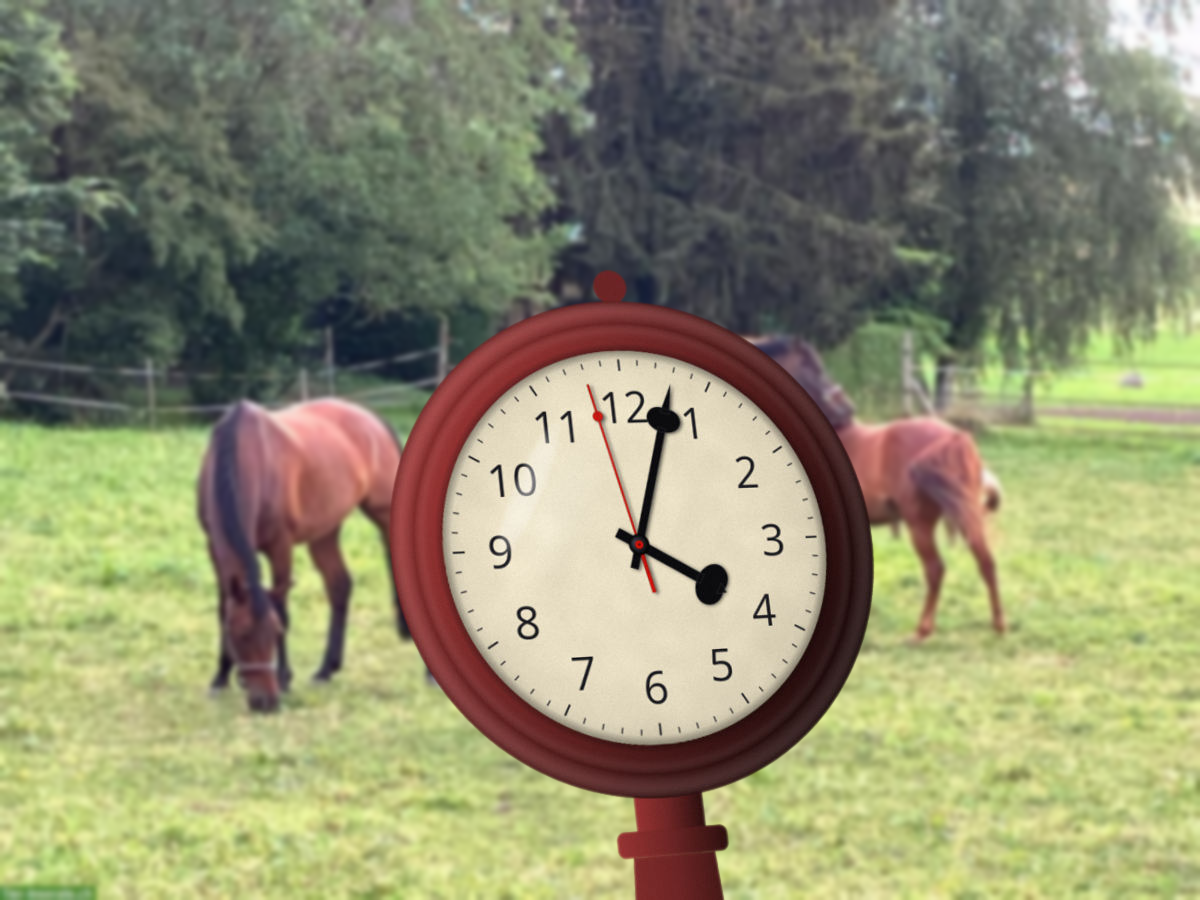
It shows 4:02:58
